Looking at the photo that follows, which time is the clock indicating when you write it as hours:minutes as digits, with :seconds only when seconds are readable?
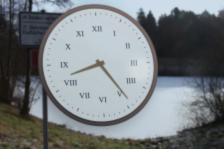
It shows 8:24
